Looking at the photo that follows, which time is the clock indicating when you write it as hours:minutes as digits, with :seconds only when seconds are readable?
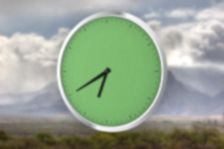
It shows 6:40
